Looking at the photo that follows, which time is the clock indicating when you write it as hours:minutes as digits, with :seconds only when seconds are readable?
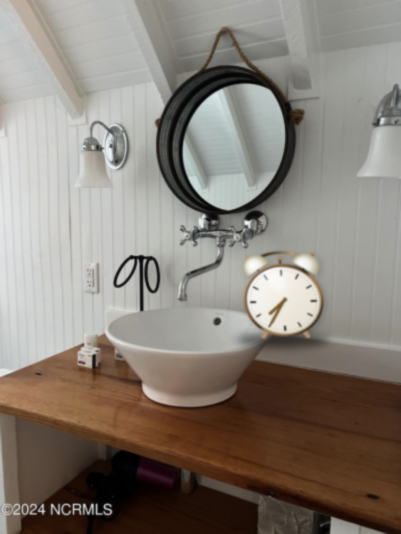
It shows 7:35
